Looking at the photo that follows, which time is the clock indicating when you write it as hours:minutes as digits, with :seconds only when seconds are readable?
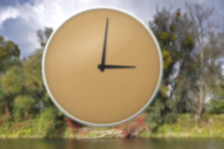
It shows 3:01
